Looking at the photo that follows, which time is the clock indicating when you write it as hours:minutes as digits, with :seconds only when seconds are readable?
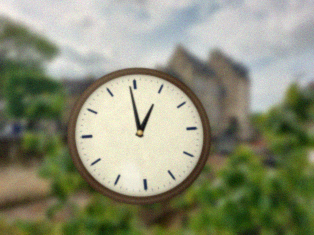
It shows 12:59
